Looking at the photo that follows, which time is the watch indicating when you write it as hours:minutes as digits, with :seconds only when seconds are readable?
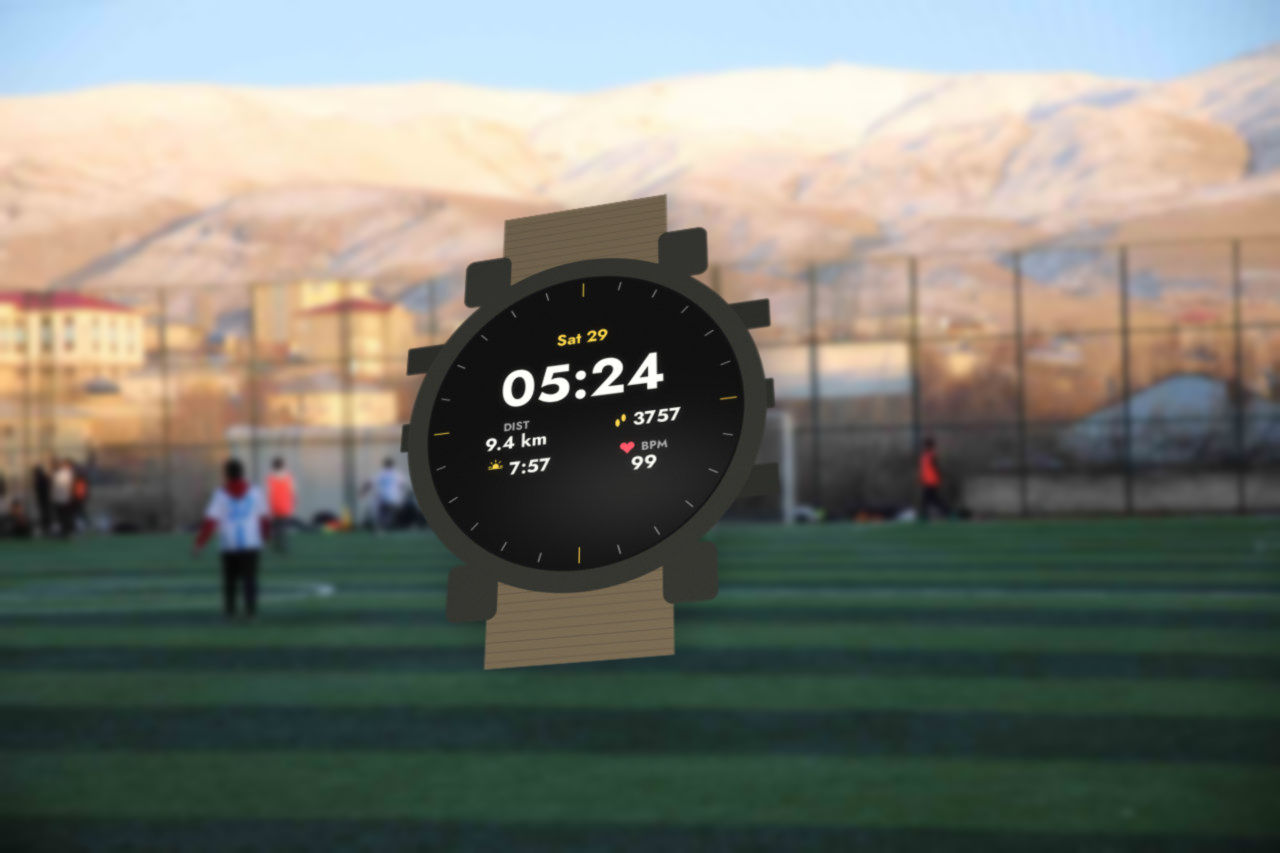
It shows 5:24
